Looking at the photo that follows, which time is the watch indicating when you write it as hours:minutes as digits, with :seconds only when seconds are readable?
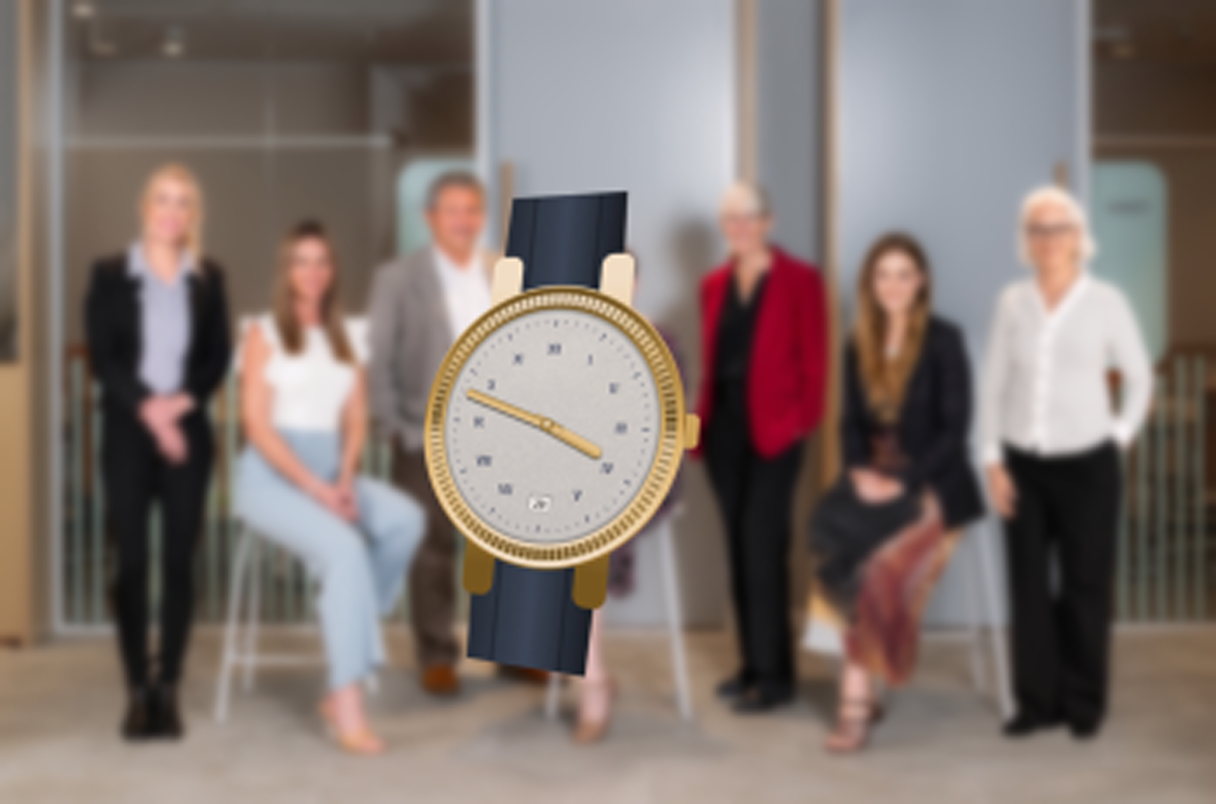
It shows 3:48
